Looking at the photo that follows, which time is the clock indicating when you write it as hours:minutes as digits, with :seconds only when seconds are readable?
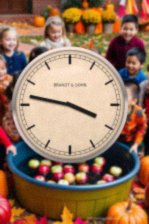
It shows 3:47
